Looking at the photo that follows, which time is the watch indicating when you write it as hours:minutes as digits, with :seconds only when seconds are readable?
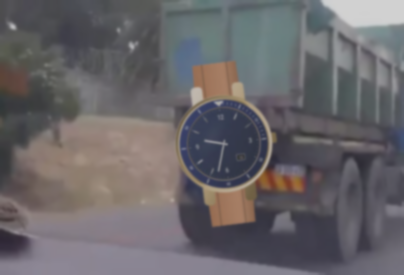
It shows 9:33
